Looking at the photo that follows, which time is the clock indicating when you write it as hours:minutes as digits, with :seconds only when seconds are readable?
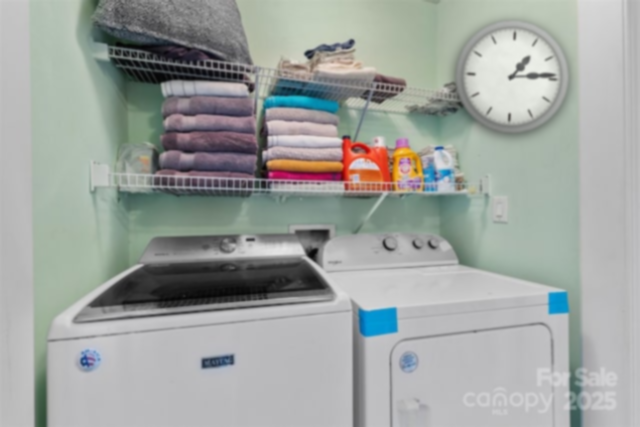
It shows 1:14
